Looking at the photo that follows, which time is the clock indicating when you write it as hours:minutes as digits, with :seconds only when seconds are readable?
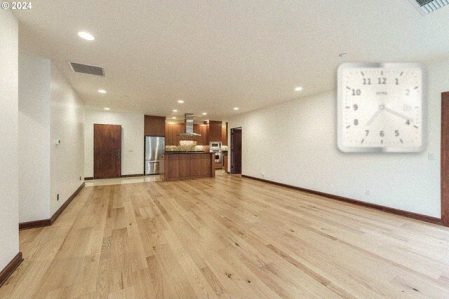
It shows 7:19
